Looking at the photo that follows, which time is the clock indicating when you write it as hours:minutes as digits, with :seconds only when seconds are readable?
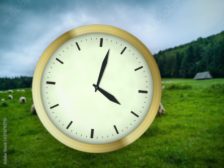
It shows 4:02
